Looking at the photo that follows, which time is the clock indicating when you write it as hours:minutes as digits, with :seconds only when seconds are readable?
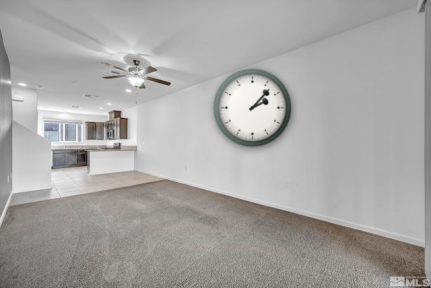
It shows 2:07
